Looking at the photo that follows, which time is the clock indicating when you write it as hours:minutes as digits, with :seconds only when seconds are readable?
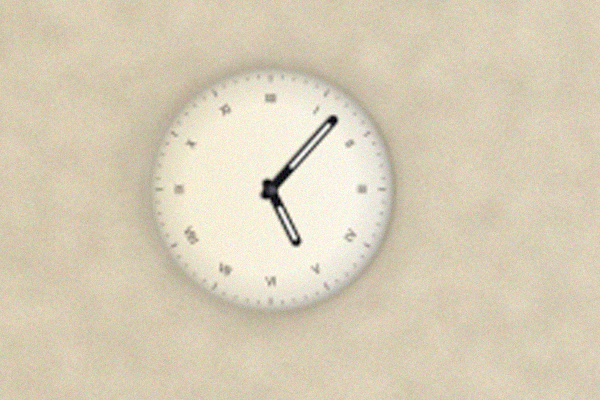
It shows 5:07
